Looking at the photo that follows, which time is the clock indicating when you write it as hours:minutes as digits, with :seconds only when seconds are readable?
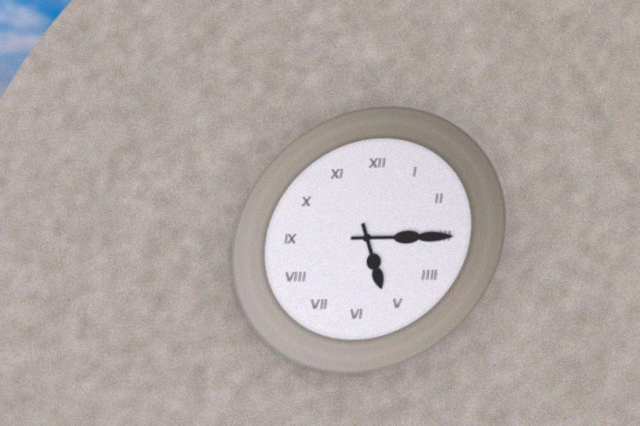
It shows 5:15
